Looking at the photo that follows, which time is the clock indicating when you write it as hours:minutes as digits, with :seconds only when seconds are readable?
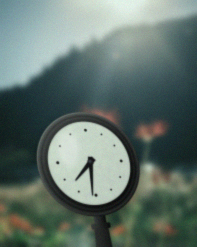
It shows 7:31
